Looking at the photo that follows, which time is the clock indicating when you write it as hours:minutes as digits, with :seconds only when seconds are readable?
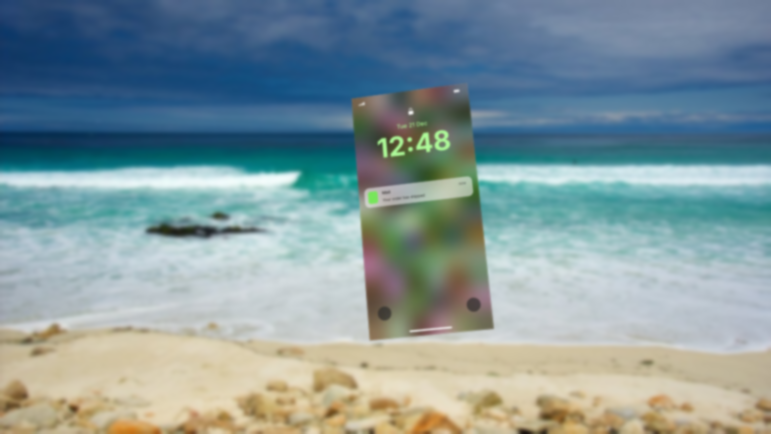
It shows 12:48
